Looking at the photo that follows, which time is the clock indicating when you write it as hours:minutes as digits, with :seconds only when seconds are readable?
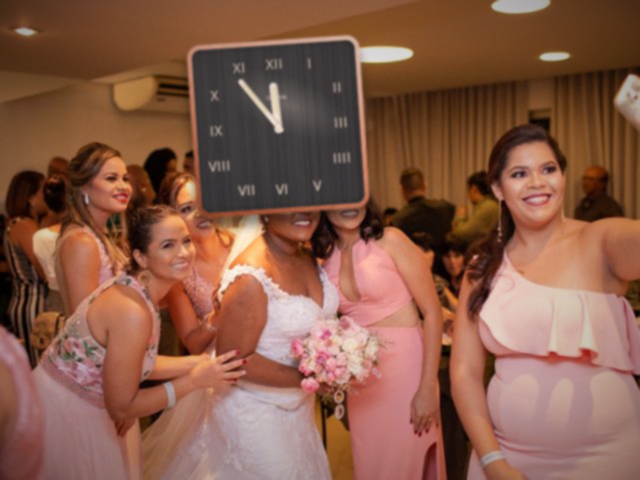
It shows 11:54
